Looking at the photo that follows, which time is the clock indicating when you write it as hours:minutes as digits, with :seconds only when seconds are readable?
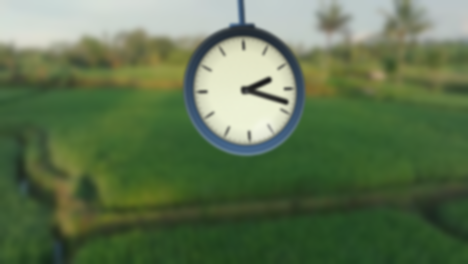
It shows 2:18
